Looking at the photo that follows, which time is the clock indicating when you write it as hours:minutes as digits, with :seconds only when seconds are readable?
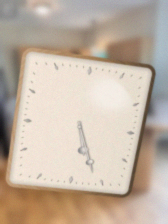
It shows 5:26
